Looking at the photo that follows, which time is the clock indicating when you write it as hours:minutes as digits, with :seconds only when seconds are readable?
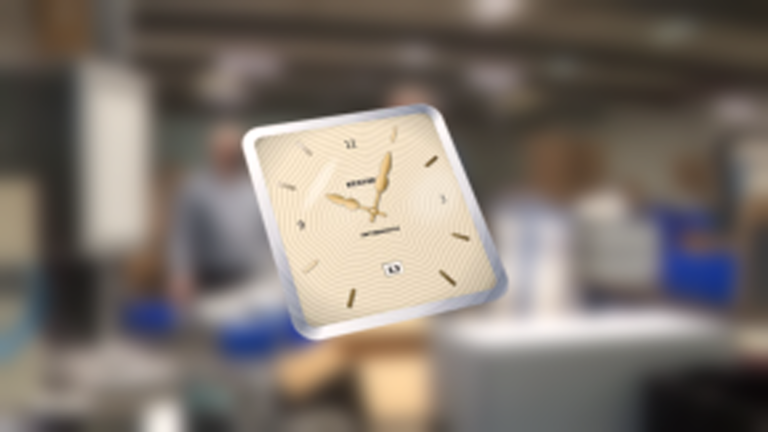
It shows 10:05
